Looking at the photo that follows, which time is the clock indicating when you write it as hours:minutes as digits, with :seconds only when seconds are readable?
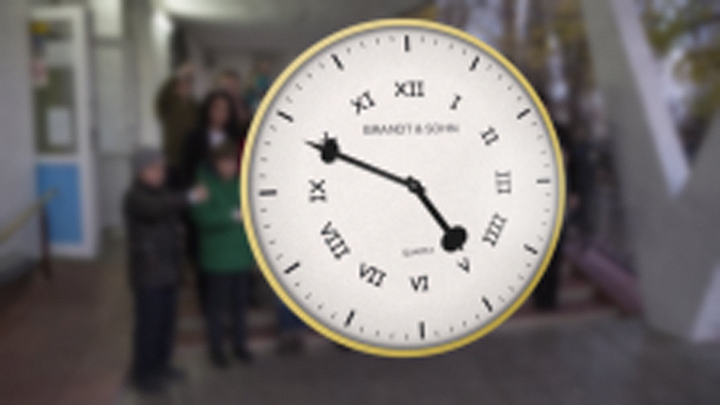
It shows 4:49
